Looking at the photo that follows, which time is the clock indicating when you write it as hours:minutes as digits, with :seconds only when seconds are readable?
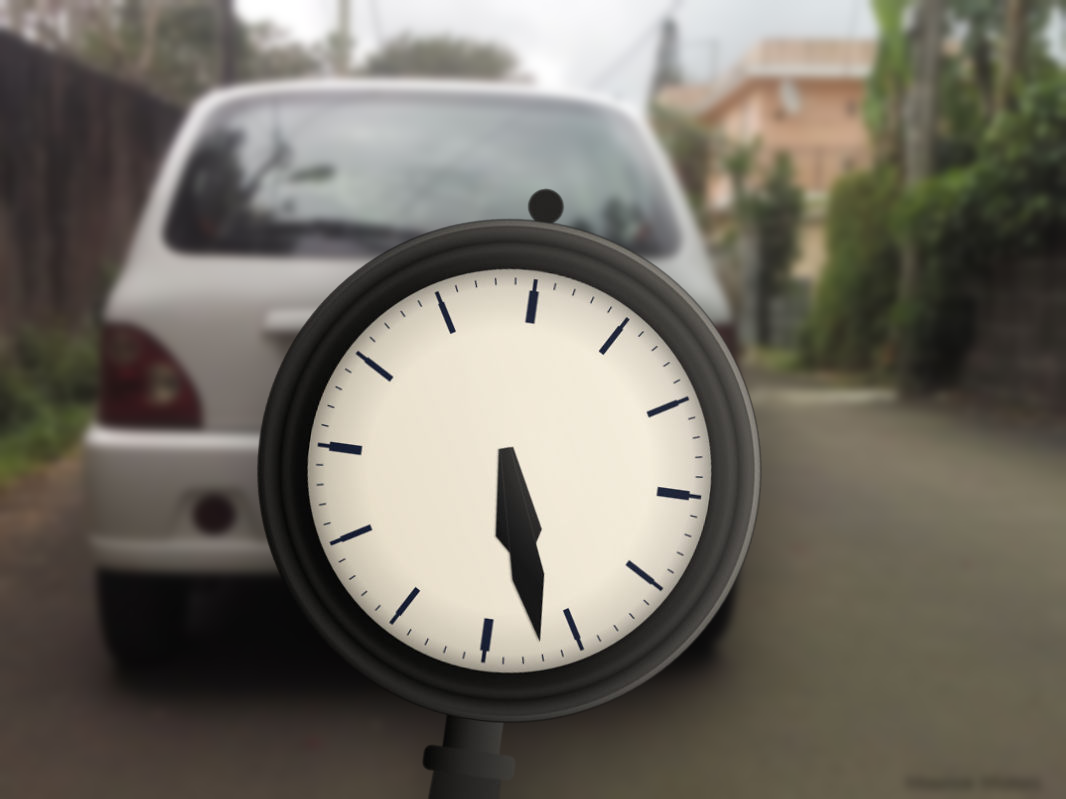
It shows 5:27
